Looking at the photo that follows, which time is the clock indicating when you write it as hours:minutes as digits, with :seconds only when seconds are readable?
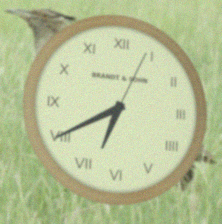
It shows 6:40:04
